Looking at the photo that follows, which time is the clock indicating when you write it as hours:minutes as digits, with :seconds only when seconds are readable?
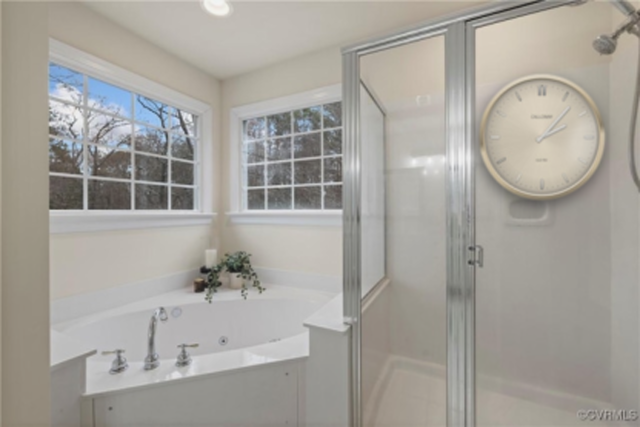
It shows 2:07
